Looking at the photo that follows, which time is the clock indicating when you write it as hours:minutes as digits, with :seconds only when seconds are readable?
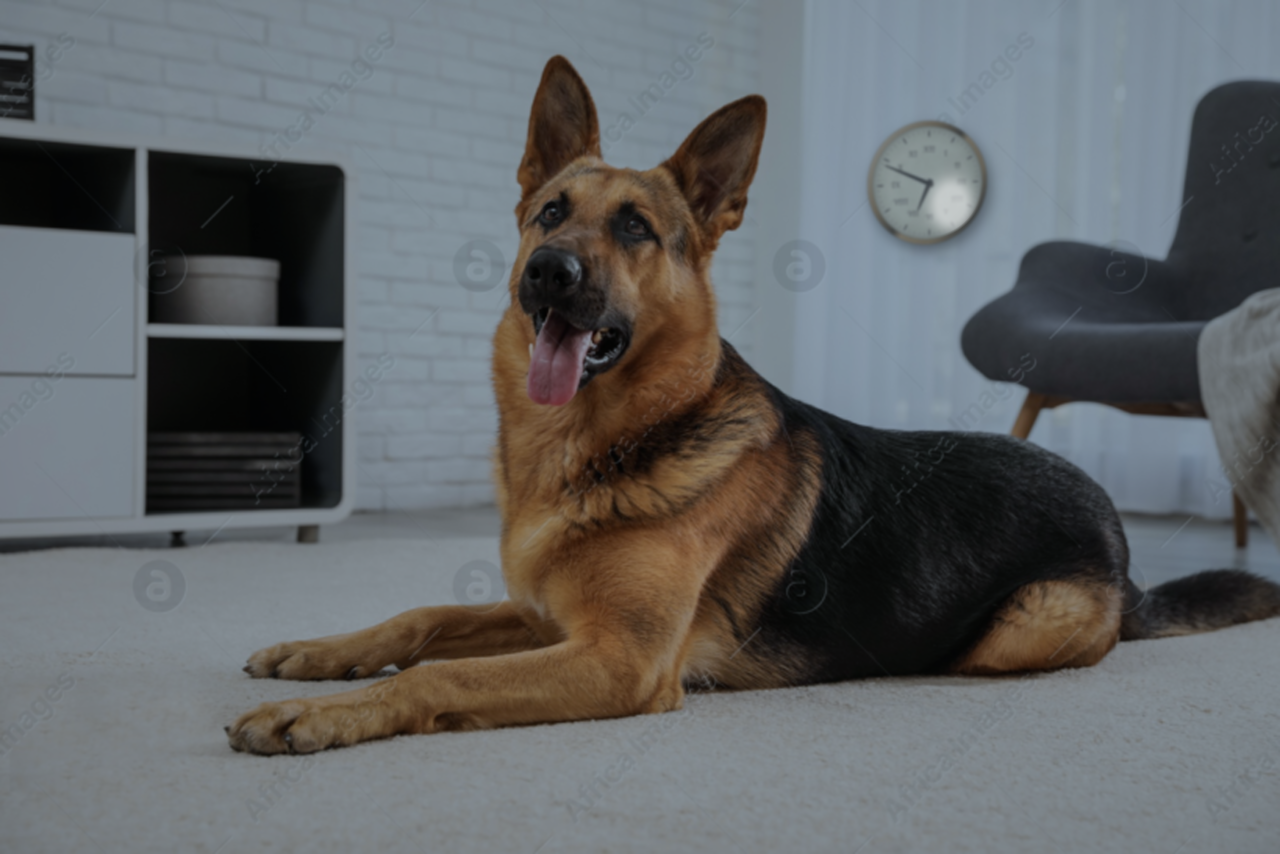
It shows 6:49
